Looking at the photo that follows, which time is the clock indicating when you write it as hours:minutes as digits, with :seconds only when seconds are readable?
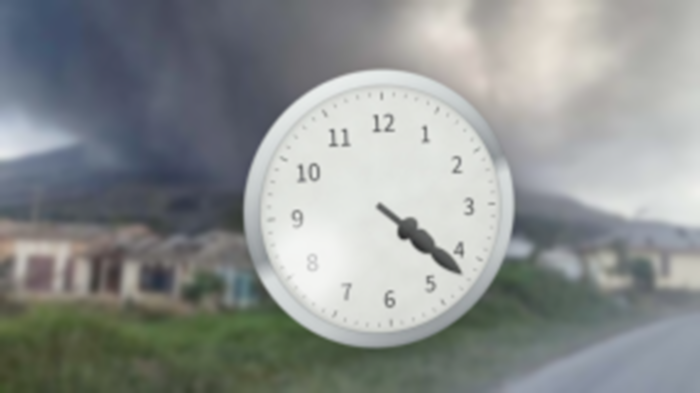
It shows 4:22
